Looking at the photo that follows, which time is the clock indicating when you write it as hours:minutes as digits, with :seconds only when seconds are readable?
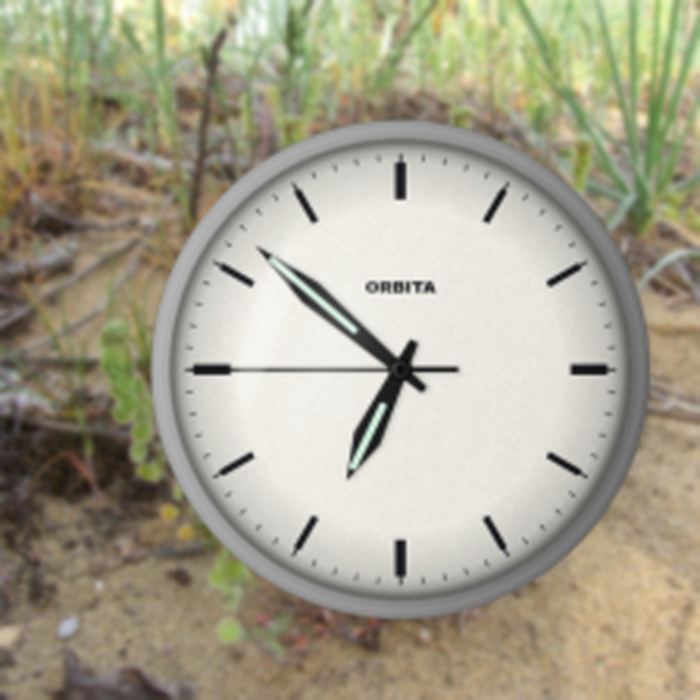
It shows 6:51:45
